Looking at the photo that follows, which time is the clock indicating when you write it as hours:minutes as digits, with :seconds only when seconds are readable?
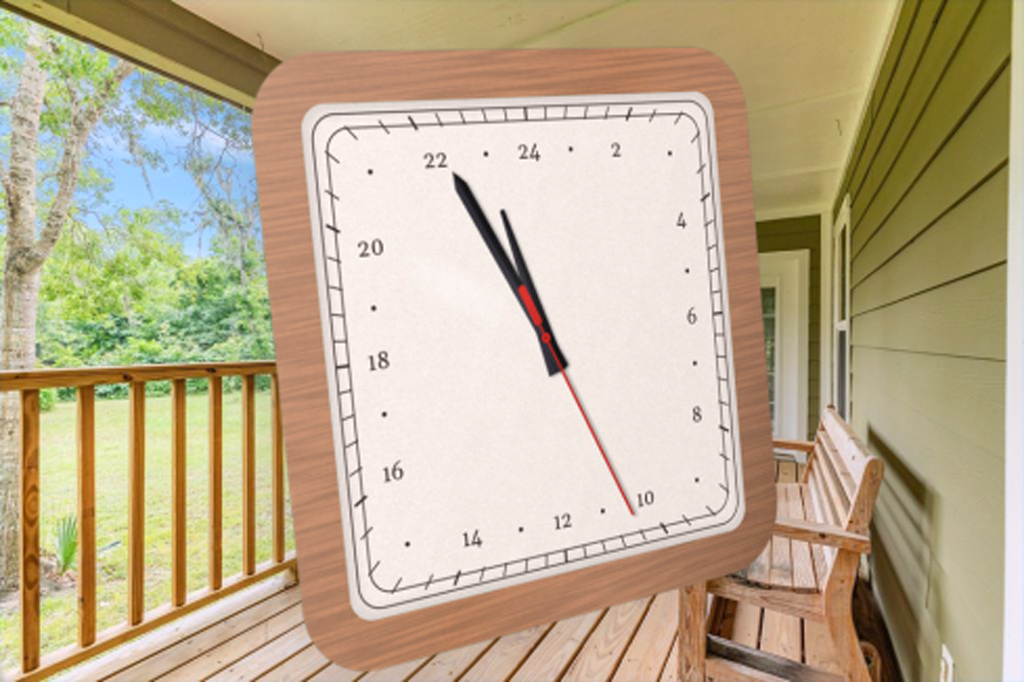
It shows 22:55:26
